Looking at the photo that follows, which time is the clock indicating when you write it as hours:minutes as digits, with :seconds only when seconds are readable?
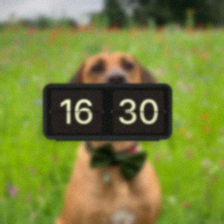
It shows 16:30
